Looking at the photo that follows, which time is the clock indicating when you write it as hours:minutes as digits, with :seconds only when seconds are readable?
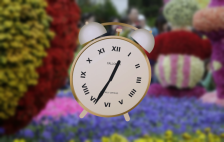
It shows 12:34
